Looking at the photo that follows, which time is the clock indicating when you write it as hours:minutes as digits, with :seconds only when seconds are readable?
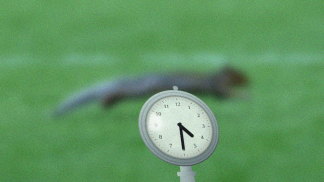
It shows 4:30
